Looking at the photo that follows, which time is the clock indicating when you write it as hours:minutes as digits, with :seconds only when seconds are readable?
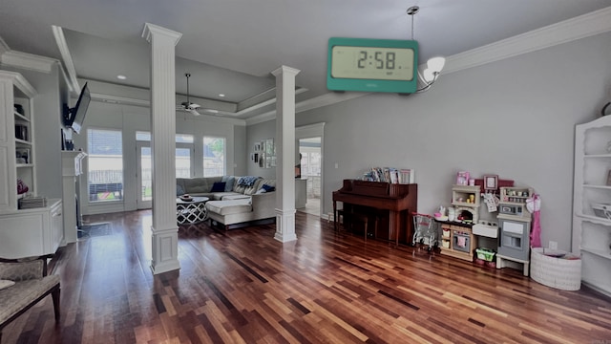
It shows 2:58
